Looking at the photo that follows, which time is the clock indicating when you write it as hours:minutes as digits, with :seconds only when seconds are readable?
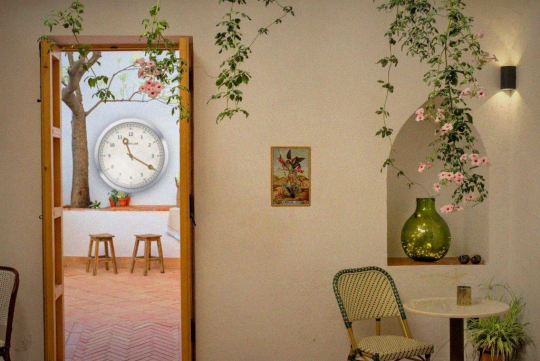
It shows 11:20
